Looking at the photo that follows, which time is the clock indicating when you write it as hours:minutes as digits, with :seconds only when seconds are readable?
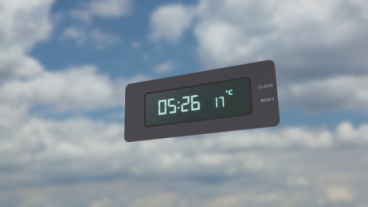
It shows 5:26
